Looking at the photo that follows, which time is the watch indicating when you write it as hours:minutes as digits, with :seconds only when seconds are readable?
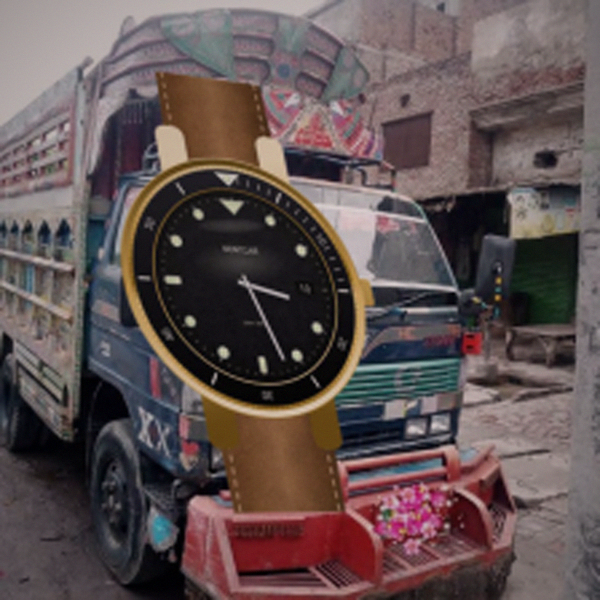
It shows 3:27
